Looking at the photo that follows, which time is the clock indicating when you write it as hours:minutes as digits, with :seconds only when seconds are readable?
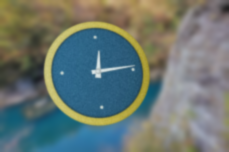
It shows 12:14
